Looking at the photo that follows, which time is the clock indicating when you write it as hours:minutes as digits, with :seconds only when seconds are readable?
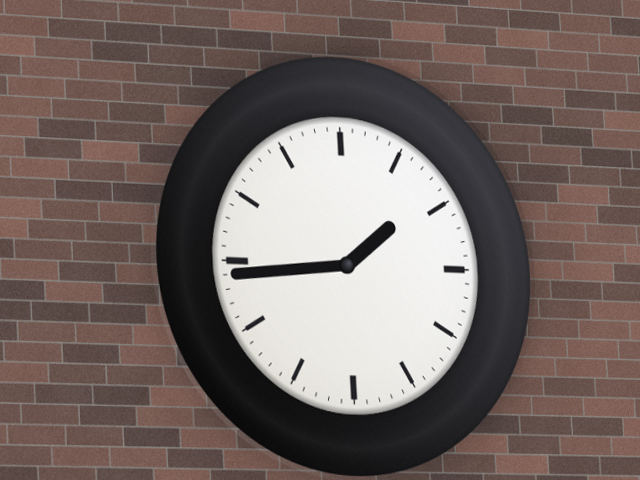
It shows 1:44
